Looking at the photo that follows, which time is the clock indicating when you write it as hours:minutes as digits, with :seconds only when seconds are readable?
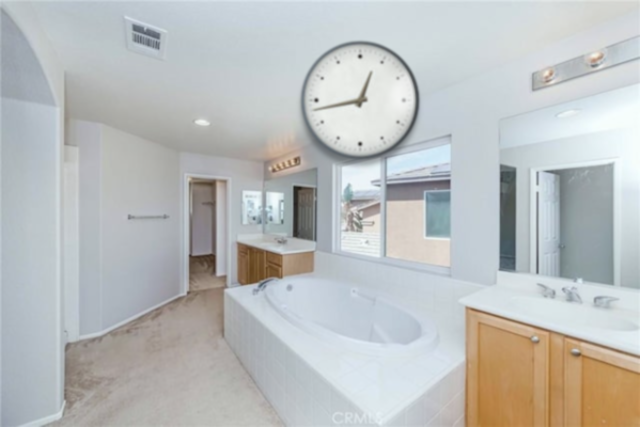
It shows 12:43
